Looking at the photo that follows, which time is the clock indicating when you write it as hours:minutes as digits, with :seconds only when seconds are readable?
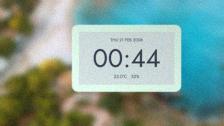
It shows 0:44
